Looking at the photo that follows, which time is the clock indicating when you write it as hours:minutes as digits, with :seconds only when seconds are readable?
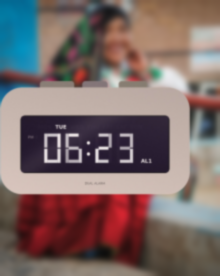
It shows 6:23
